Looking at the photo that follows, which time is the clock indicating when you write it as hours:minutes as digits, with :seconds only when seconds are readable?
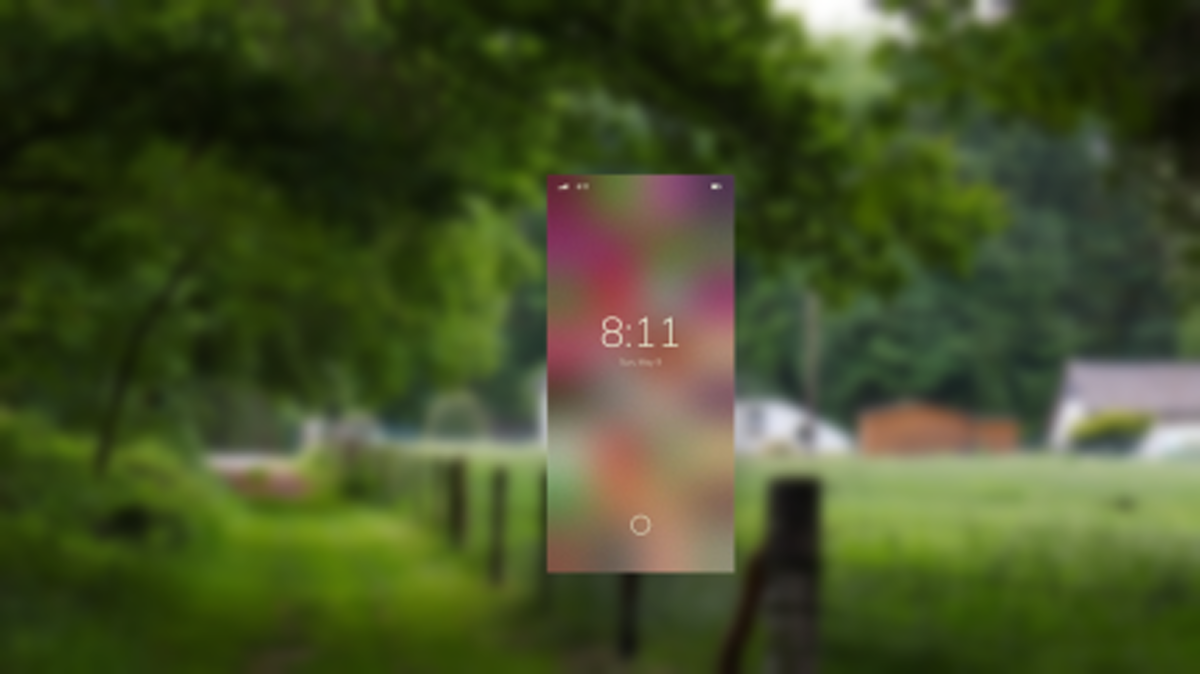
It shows 8:11
